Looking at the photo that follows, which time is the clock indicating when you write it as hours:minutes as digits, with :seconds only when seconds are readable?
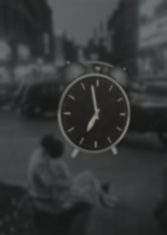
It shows 6:58
